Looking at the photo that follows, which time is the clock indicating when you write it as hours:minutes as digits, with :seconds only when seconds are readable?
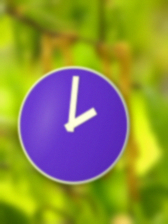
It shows 2:01
